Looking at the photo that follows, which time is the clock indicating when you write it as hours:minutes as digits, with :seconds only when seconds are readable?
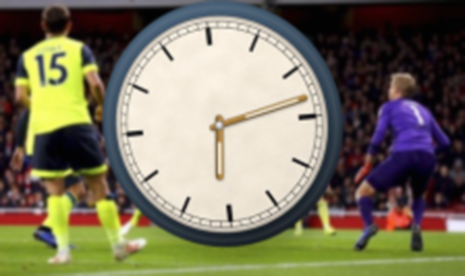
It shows 6:13
